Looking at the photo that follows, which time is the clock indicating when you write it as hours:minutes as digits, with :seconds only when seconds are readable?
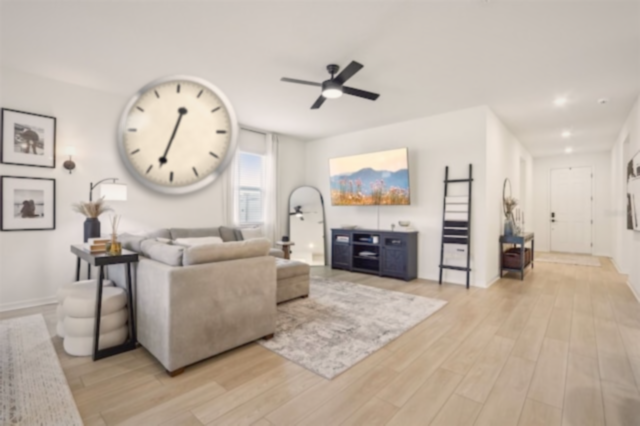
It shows 12:33
